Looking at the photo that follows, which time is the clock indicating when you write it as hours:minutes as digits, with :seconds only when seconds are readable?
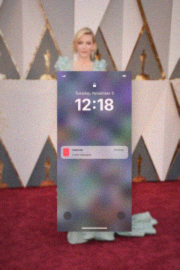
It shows 12:18
